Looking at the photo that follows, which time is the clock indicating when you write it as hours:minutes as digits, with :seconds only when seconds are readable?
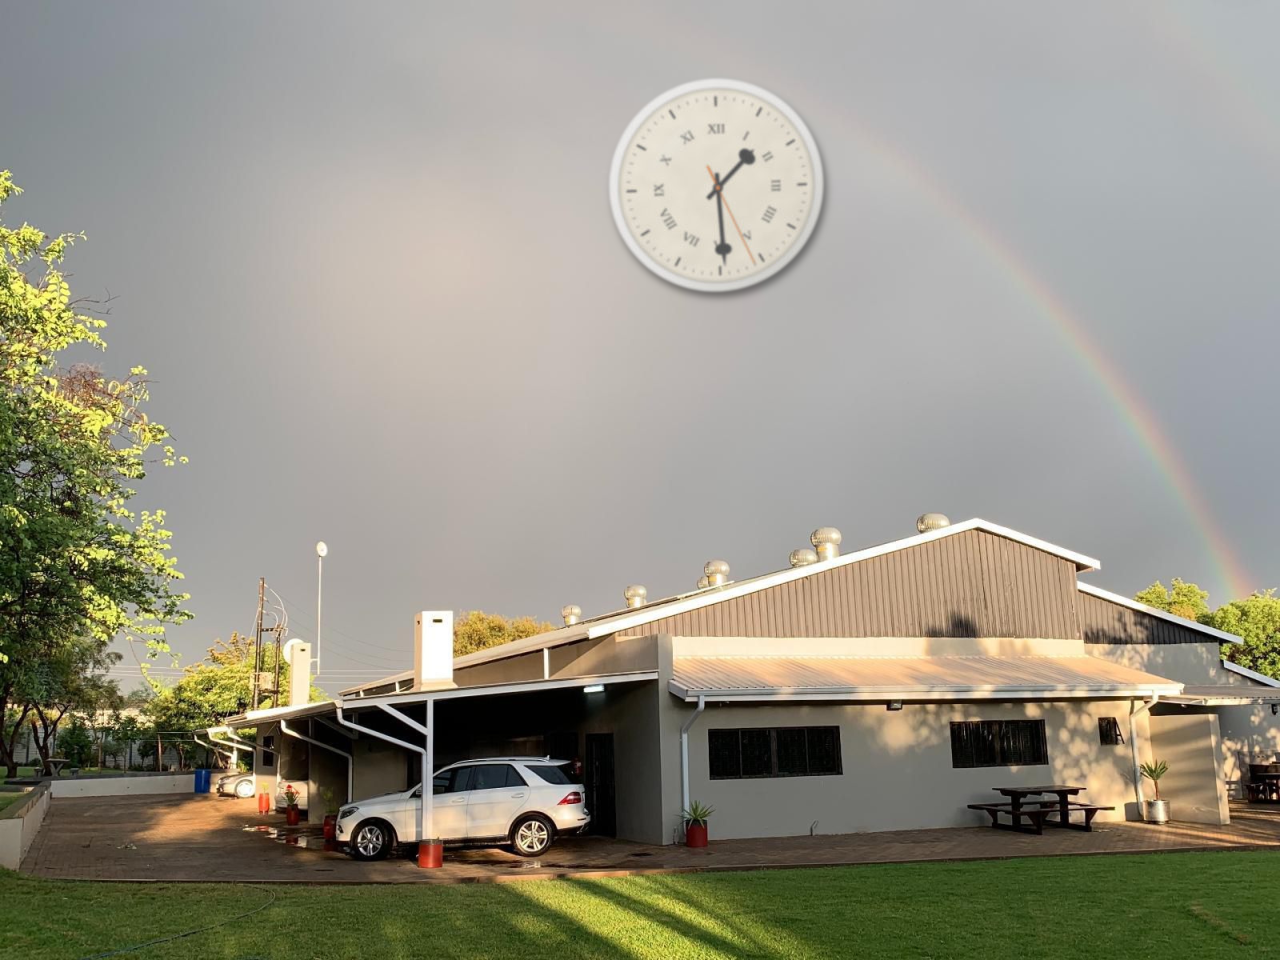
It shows 1:29:26
